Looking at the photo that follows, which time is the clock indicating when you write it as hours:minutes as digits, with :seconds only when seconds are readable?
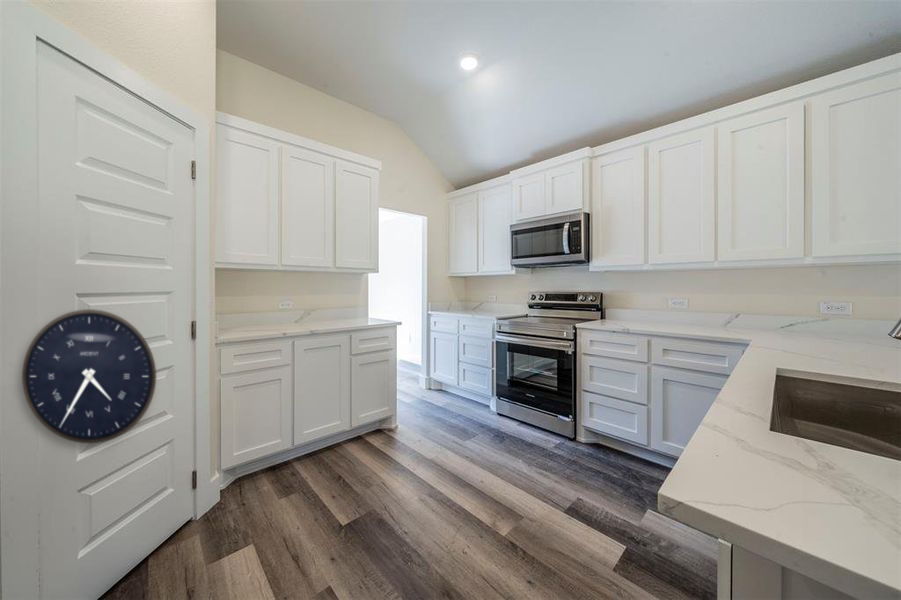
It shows 4:35
